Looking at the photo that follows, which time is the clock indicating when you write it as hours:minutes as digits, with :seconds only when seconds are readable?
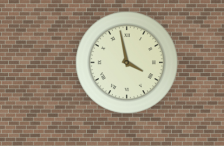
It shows 3:58
